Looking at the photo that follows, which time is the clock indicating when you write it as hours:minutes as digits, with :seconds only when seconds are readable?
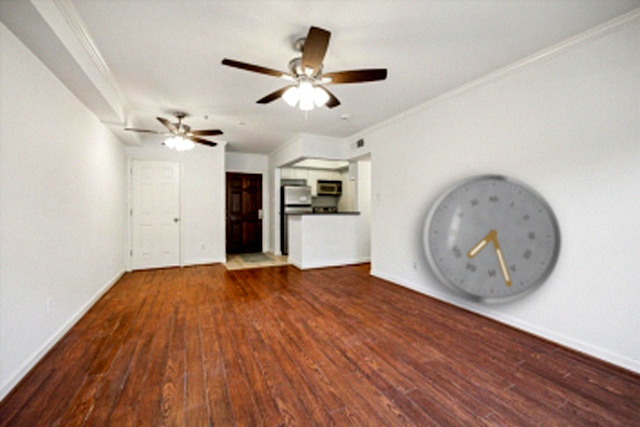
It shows 7:27
